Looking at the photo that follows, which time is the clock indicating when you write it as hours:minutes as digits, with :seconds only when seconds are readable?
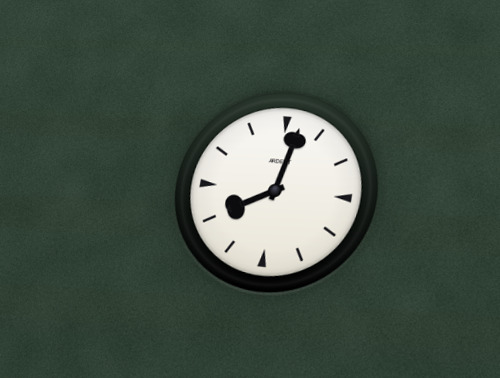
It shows 8:02
